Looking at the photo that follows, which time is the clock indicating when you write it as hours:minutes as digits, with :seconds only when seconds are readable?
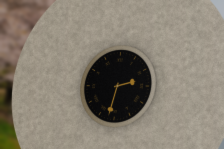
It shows 2:32
